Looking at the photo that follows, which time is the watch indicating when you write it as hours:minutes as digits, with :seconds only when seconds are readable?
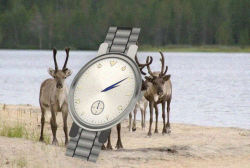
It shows 2:09
